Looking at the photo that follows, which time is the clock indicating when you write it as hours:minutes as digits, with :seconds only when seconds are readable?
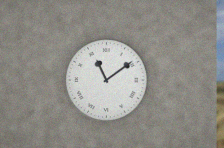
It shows 11:09
